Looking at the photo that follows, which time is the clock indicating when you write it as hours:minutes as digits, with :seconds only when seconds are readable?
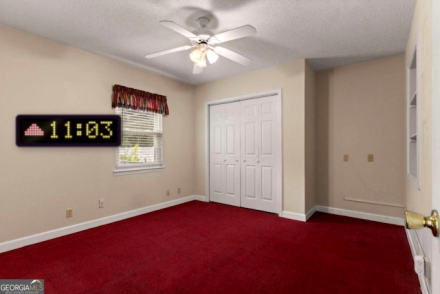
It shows 11:03
